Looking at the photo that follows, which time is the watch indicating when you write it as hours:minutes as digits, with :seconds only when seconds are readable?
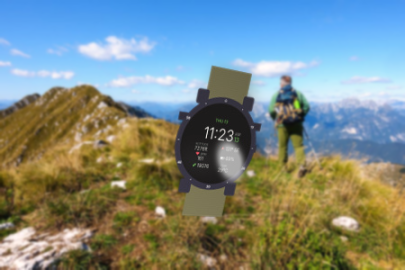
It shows 11:23
